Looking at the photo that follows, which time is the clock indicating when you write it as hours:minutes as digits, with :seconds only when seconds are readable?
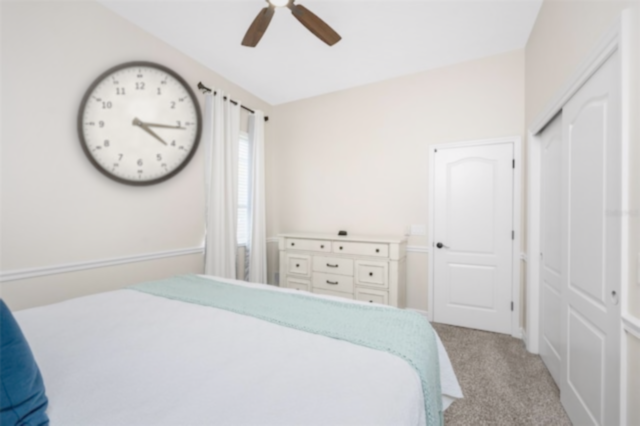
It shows 4:16
